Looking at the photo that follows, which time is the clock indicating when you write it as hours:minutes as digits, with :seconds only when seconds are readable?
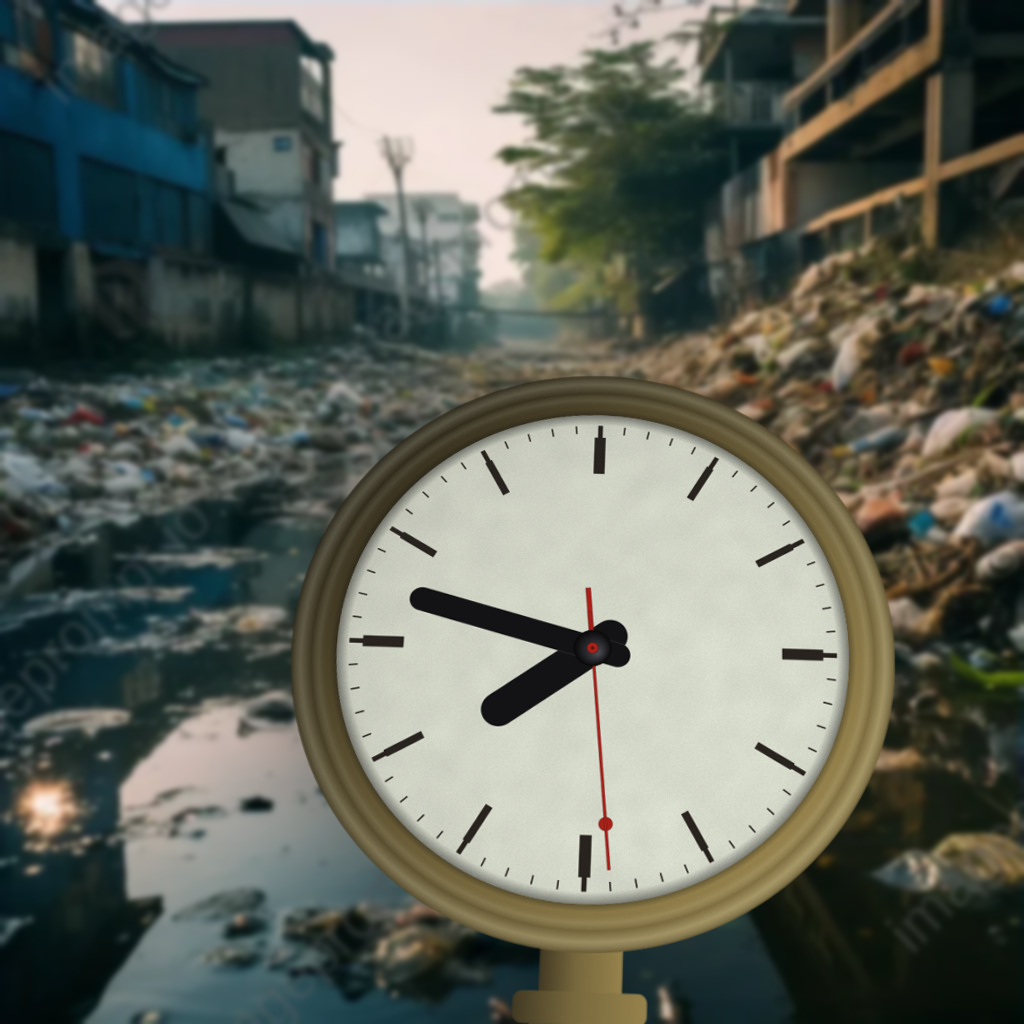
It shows 7:47:29
